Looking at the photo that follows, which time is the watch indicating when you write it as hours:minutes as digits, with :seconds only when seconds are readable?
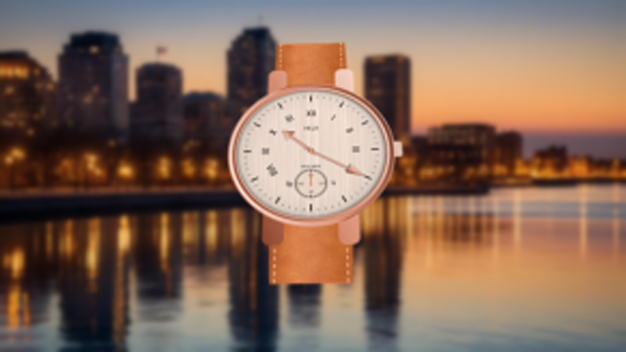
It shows 10:20
